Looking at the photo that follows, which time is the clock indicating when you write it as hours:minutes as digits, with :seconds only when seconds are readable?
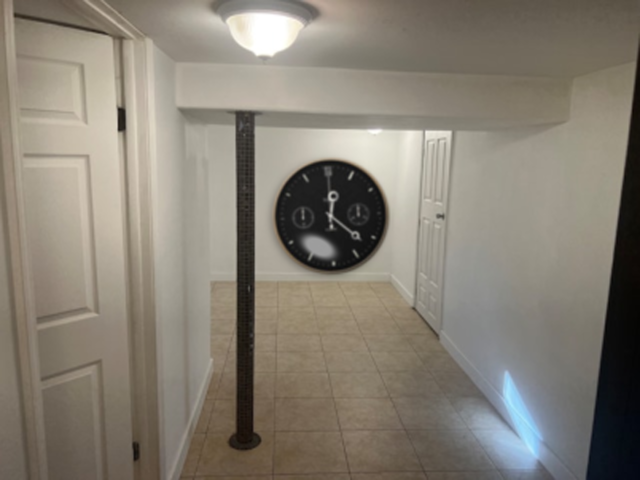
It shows 12:22
